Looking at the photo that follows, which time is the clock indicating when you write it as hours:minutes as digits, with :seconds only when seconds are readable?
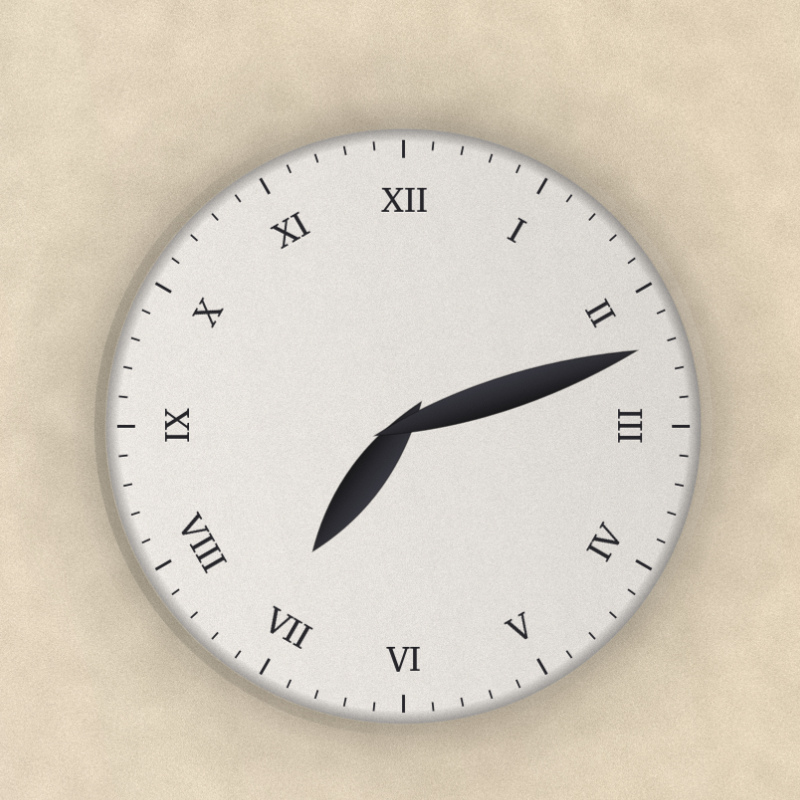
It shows 7:12
